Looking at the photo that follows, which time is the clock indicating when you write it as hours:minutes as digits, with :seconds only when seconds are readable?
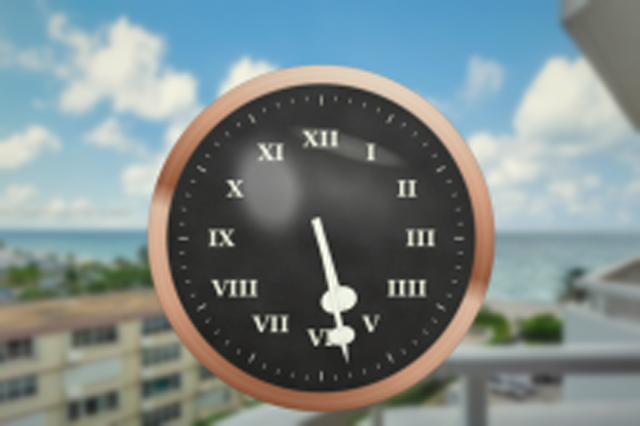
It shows 5:28
